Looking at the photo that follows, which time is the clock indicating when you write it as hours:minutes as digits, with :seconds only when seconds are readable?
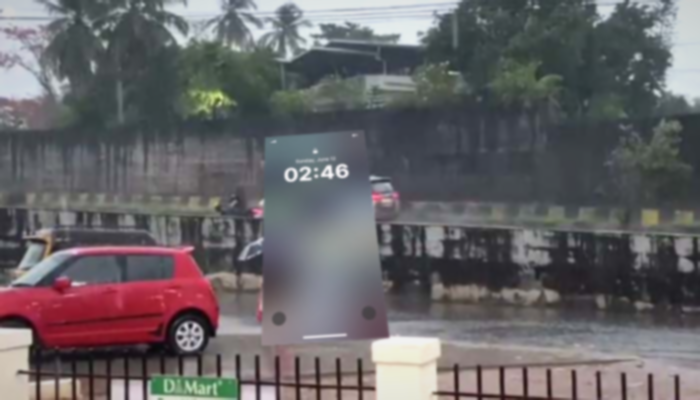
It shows 2:46
